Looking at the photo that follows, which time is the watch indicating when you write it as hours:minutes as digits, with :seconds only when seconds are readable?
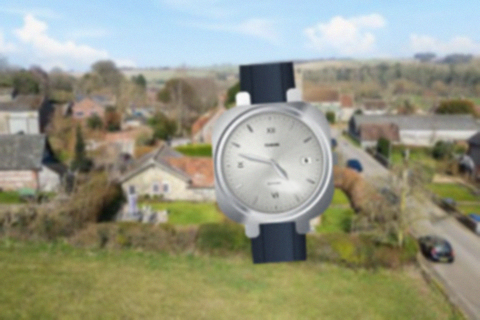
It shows 4:48
